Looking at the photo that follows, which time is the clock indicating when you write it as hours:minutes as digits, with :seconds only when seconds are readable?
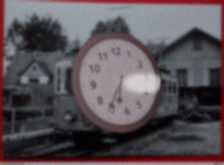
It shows 6:36
